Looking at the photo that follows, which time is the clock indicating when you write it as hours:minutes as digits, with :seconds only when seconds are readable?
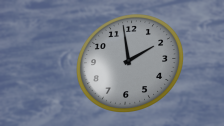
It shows 1:58
